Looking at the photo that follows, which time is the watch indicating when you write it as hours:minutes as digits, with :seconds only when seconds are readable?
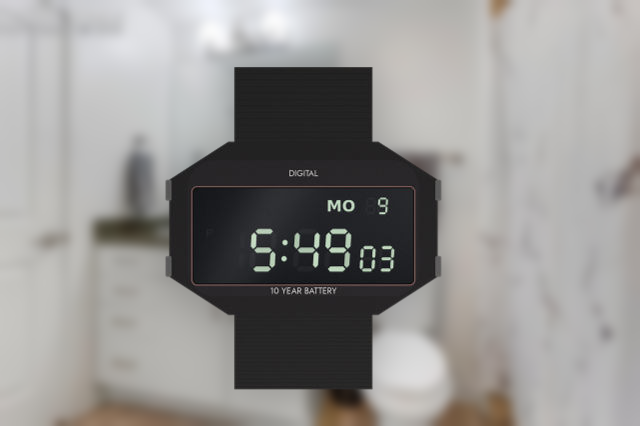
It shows 5:49:03
